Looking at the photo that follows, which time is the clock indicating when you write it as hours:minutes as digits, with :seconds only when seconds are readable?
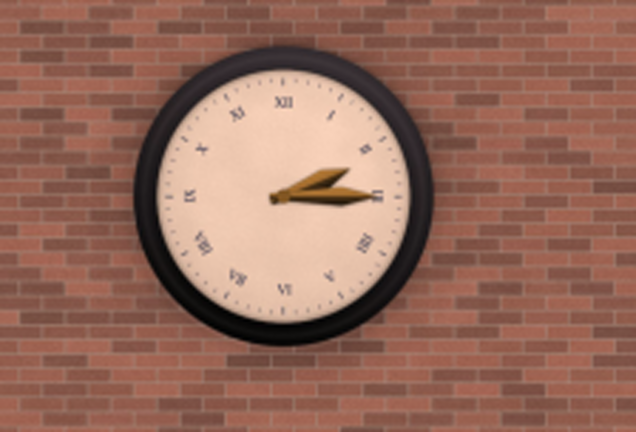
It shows 2:15
